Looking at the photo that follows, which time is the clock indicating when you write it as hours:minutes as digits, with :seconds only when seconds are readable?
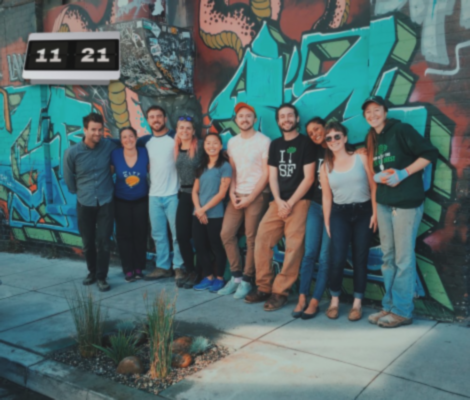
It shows 11:21
